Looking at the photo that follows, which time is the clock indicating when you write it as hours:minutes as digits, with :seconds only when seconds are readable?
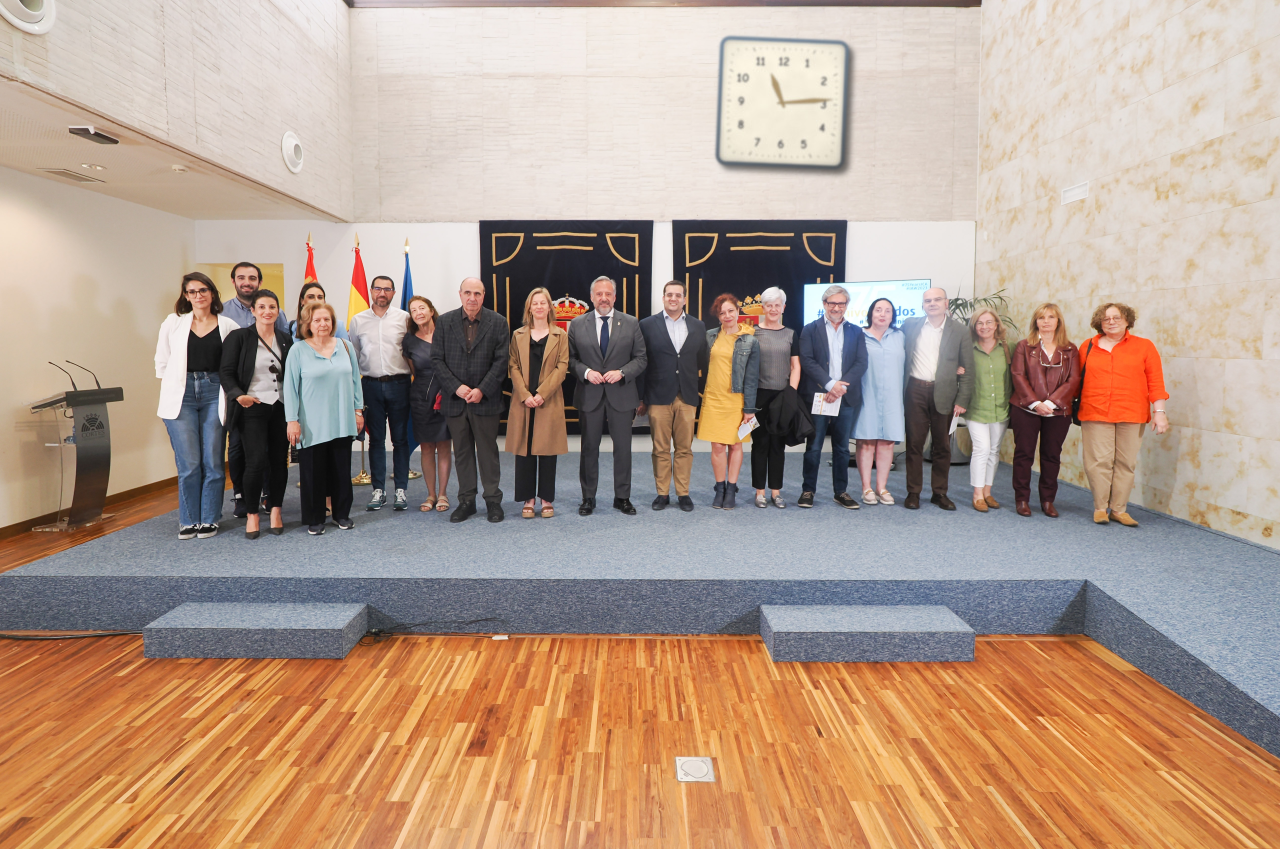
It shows 11:14
